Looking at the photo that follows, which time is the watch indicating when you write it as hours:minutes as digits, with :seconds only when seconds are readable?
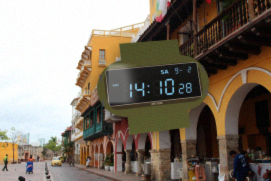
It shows 14:10:28
